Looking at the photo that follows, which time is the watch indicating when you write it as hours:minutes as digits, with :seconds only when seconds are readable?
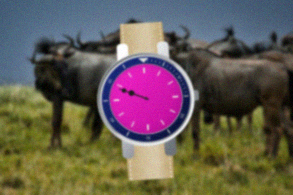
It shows 9:49
